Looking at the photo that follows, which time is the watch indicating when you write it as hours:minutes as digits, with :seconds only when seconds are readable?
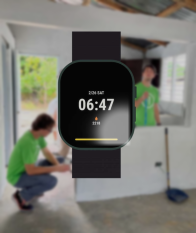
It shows 6:47
